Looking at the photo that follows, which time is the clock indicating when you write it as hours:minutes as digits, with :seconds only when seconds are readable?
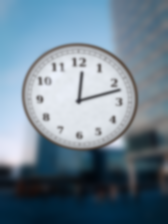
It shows 12:12
